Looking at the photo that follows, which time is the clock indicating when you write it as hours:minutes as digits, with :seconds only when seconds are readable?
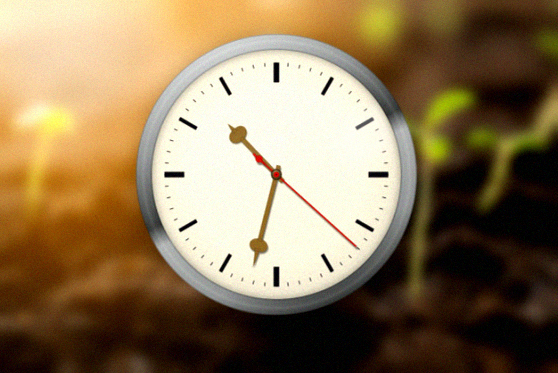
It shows 10:32:22
